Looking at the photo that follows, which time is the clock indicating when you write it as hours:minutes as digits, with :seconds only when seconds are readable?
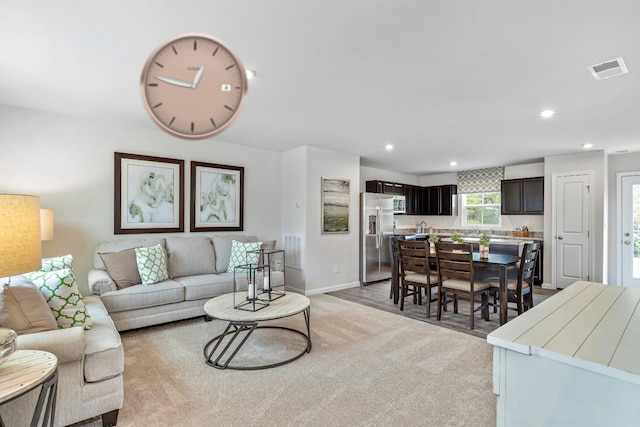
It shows 12:47
